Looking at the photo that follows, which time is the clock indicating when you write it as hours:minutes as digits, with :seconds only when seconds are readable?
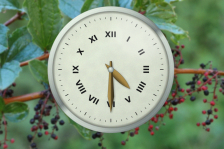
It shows 4:30
